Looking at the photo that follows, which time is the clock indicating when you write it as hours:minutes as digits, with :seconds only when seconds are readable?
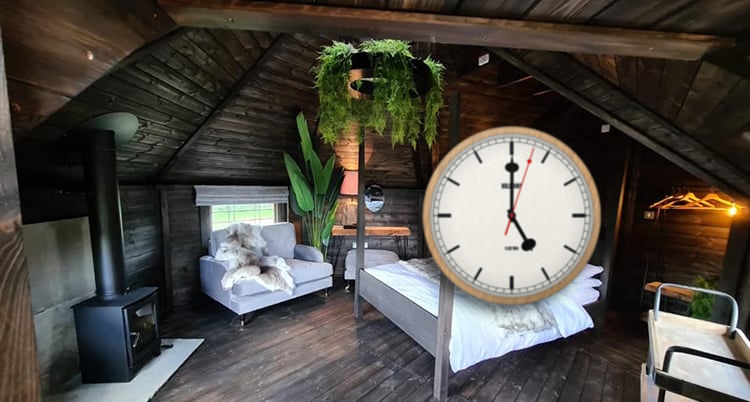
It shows 5:00:03
